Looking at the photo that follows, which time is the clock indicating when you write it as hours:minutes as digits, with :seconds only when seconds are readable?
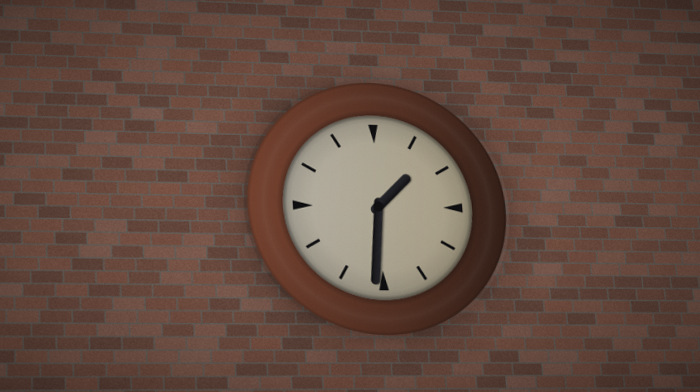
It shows 1:31
